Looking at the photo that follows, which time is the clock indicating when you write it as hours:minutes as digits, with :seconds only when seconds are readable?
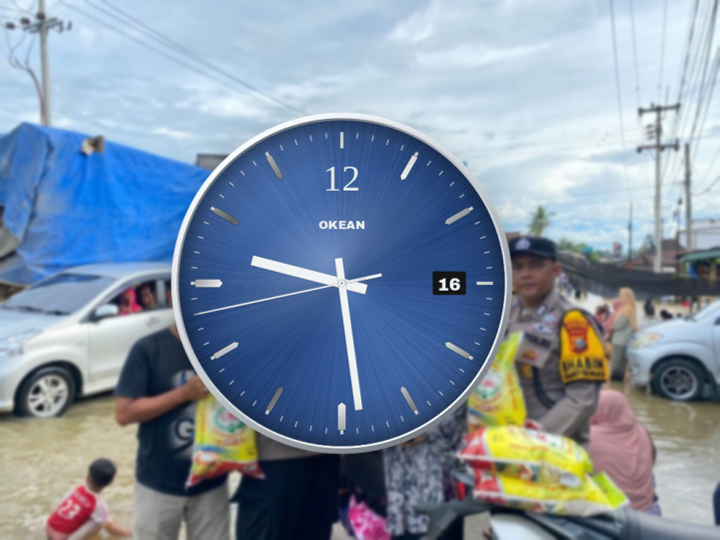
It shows 9:28:43
